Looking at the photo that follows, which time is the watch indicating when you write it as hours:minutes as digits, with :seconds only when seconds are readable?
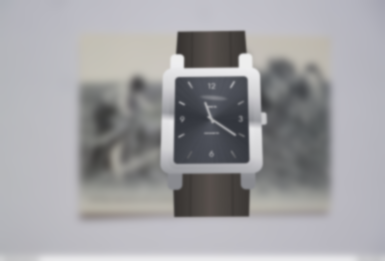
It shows 11:21
